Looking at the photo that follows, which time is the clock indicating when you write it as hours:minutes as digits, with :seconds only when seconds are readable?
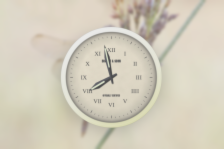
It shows 7:58
